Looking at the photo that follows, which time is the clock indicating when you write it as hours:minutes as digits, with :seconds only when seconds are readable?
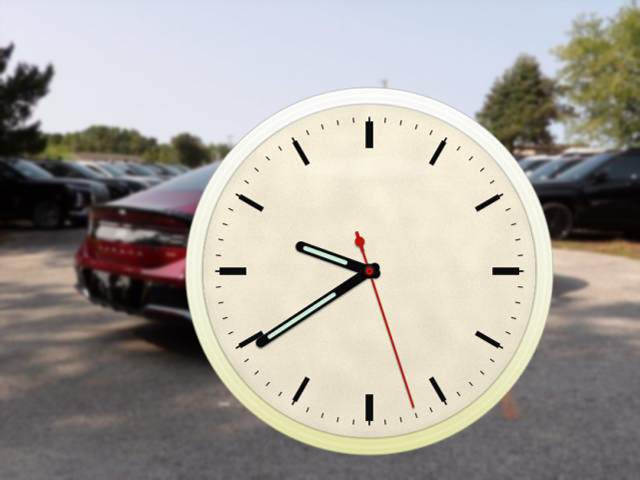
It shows 9:39:27
